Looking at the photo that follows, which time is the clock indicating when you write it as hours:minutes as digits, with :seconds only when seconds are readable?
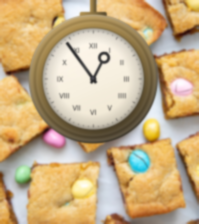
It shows 12:54
